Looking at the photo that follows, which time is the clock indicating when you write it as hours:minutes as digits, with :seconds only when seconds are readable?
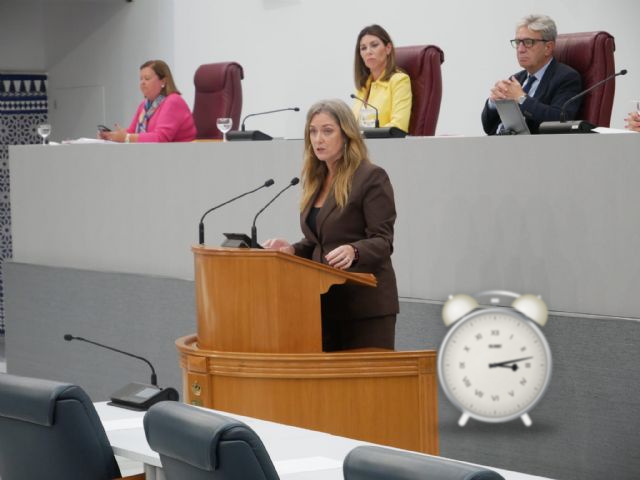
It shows 3:13
